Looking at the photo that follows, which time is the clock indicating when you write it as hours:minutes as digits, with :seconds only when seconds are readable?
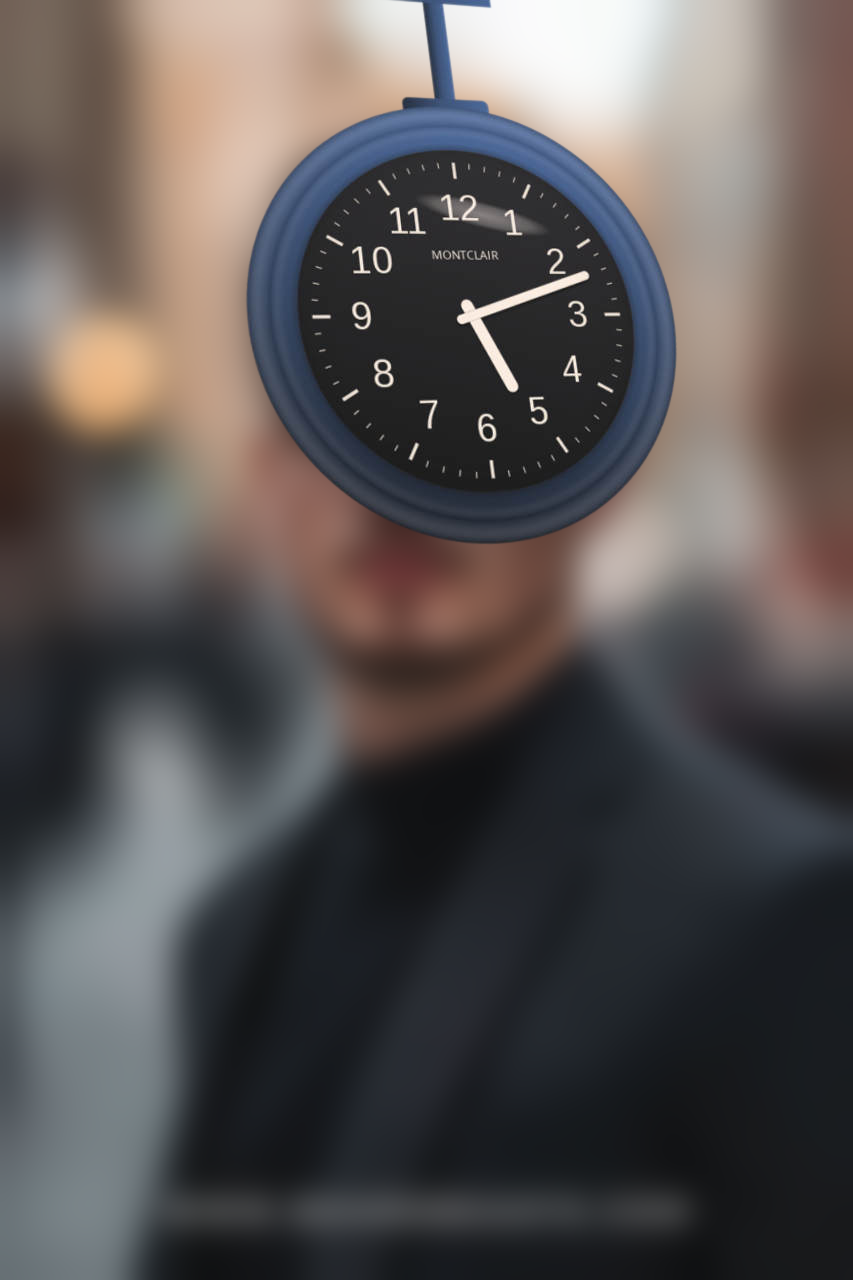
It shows 5:12
